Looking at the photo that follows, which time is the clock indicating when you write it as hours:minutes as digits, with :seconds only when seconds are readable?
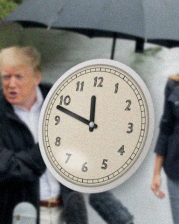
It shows 11:48
